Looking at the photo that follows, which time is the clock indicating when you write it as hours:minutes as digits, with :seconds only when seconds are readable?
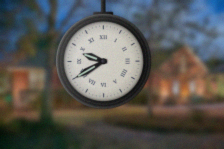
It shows 9:40
